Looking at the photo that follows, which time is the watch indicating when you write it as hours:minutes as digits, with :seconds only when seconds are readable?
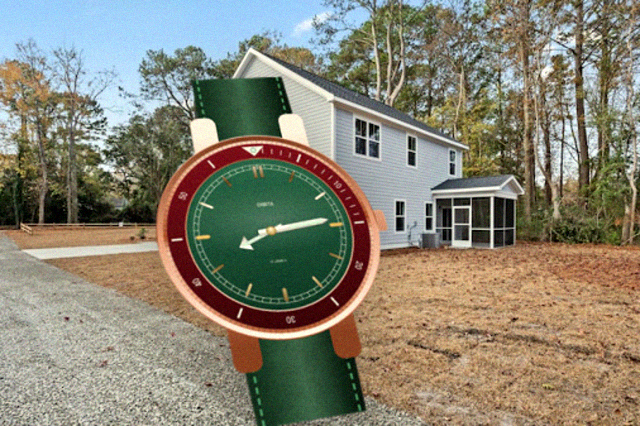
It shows 8:14
